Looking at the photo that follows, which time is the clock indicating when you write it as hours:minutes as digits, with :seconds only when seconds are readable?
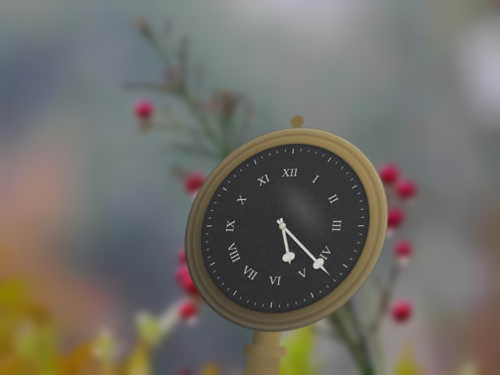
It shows 5:22
